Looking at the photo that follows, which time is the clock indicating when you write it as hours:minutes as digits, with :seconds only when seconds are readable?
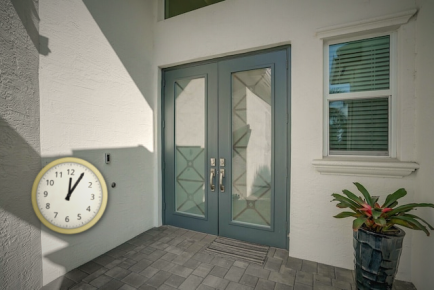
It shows 12:05
